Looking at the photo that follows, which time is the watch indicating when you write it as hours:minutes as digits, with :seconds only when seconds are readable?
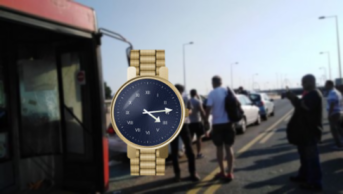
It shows 4:14
